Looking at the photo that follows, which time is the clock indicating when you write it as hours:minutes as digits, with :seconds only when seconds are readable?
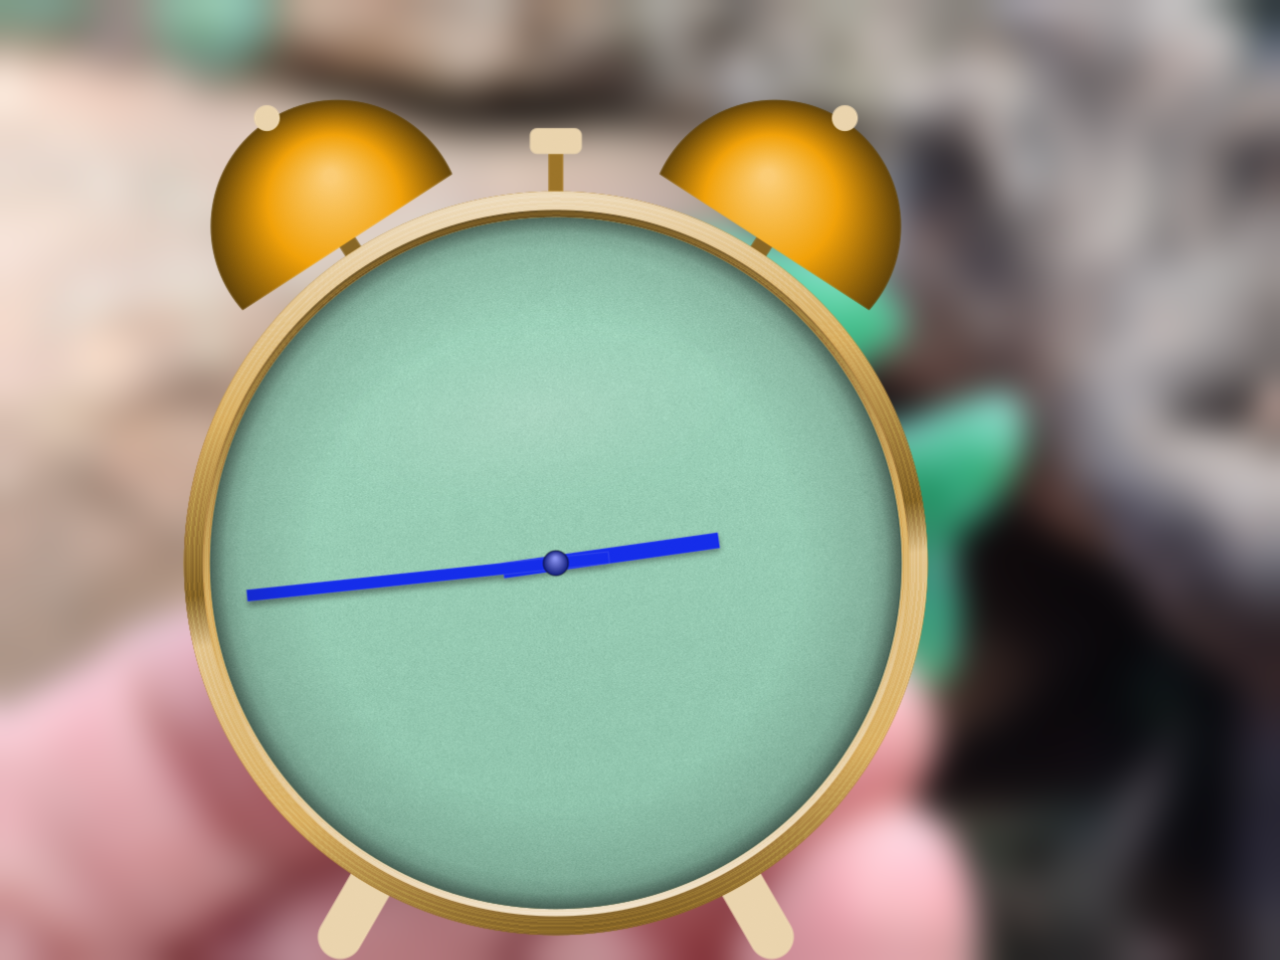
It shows 2:44
